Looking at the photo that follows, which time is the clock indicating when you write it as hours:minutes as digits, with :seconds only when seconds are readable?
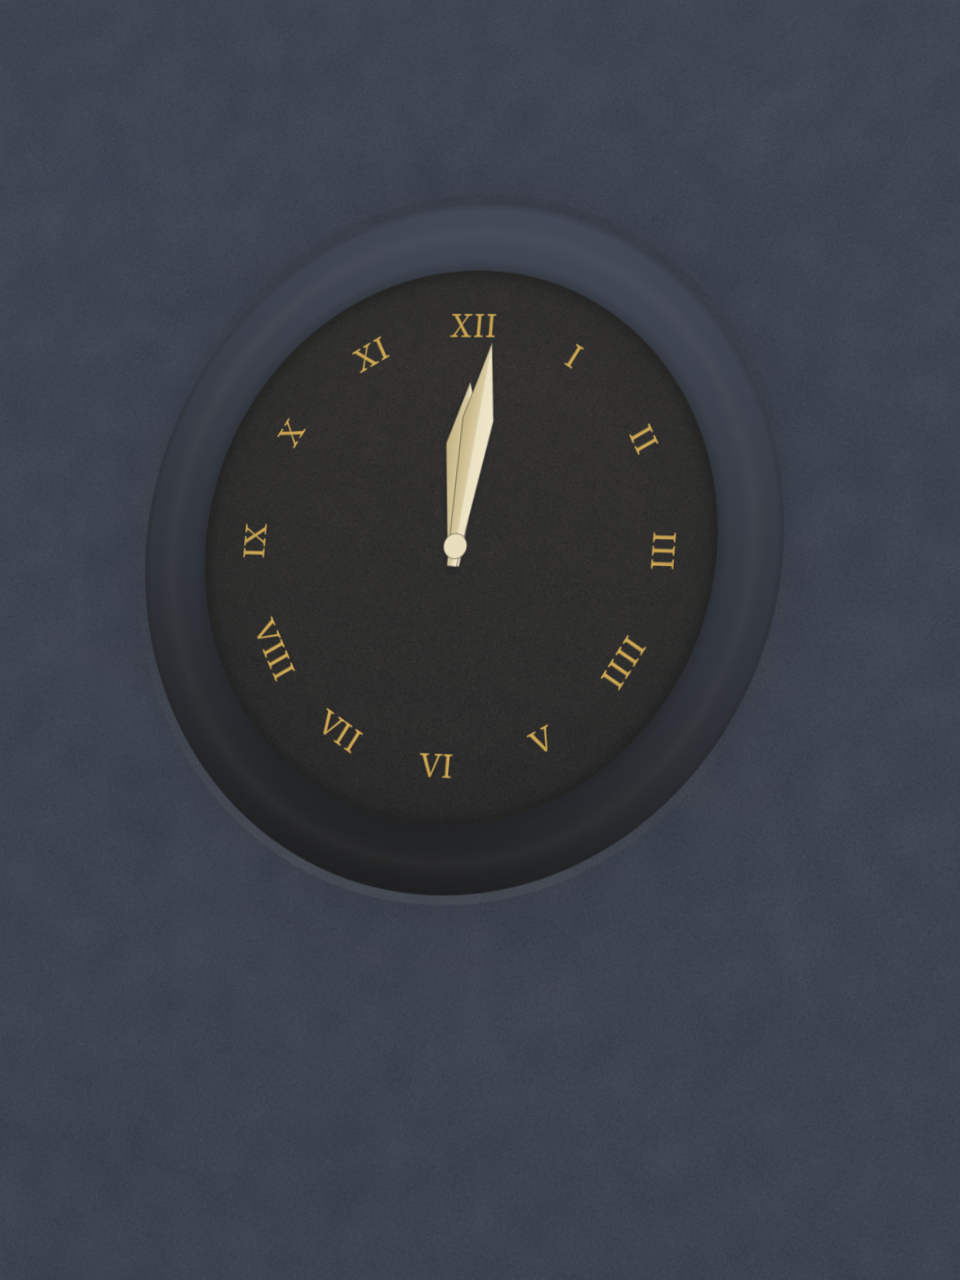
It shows 12:01
